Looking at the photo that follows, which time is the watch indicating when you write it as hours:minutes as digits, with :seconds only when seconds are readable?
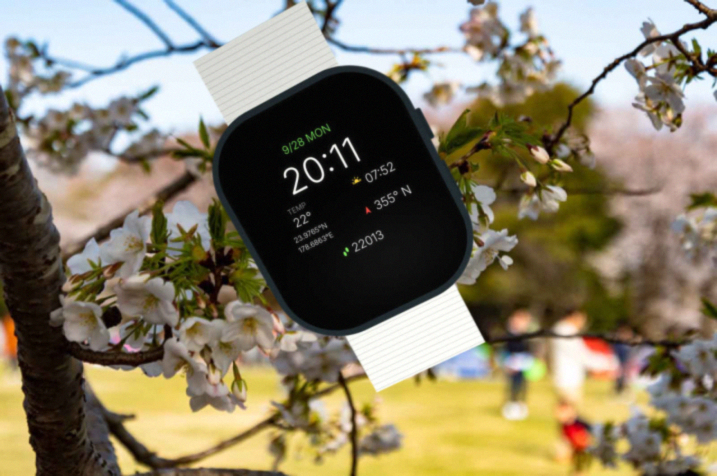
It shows 20:11
